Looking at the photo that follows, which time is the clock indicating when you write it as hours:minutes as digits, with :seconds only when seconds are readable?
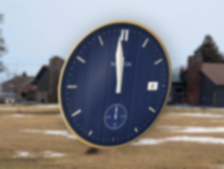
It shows 11:59
